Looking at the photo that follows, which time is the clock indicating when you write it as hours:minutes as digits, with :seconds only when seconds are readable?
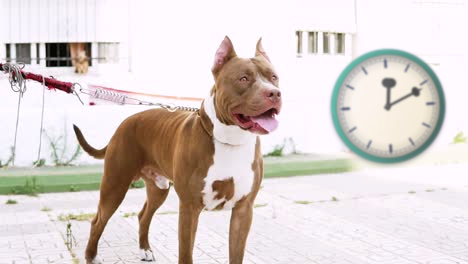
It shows 12:11
